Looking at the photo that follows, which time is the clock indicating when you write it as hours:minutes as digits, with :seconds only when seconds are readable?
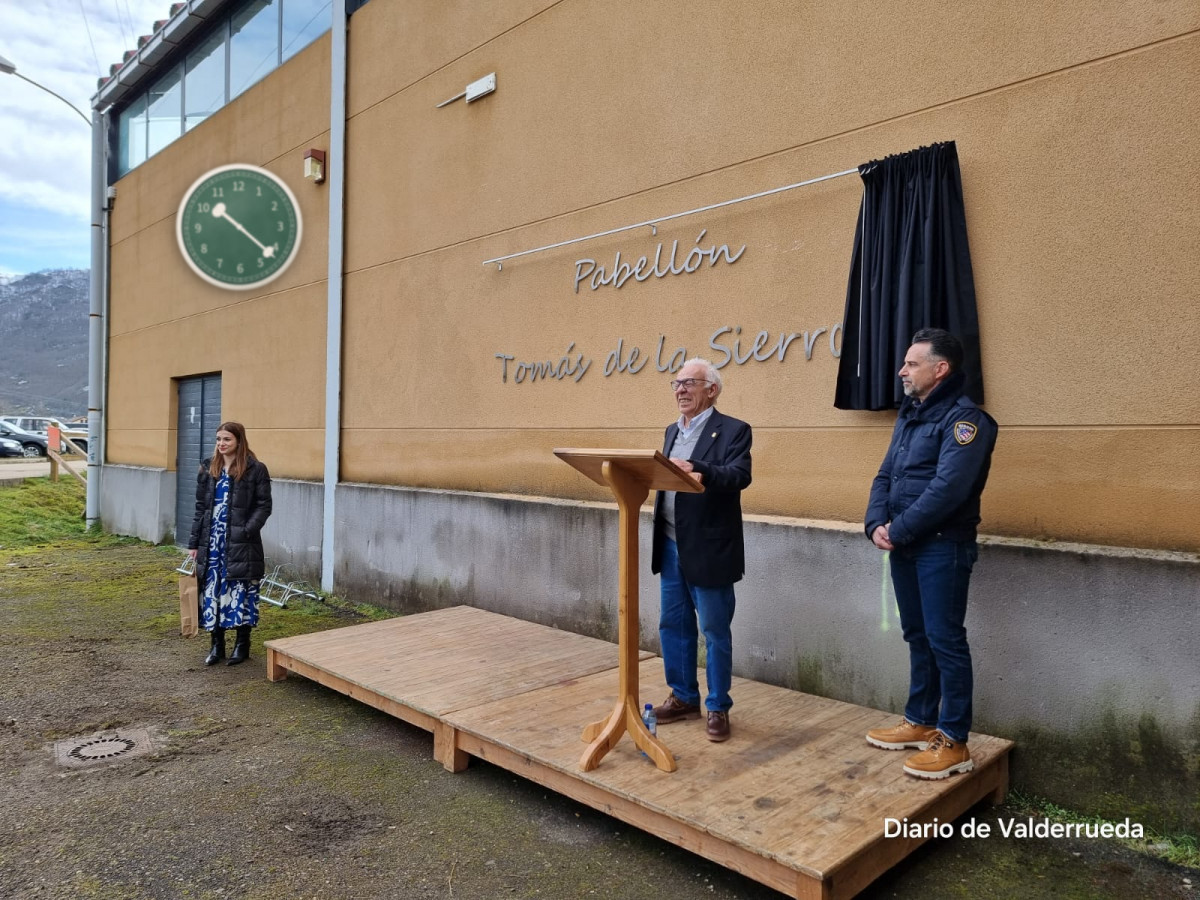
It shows 10:22
